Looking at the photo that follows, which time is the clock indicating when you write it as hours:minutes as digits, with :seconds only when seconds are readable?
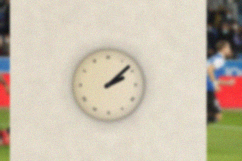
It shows 2:08
